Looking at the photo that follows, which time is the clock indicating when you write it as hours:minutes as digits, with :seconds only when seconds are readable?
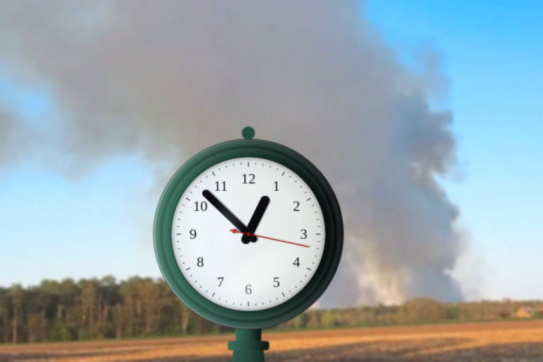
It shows 12:52:17
